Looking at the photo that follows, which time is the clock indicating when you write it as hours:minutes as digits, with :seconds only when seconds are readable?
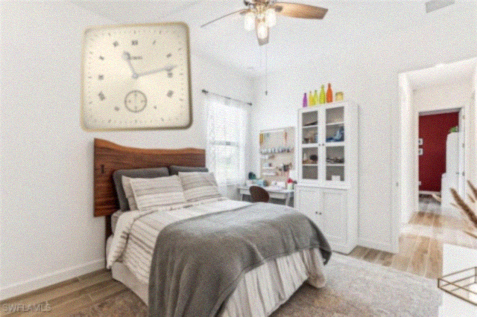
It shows 11:13
